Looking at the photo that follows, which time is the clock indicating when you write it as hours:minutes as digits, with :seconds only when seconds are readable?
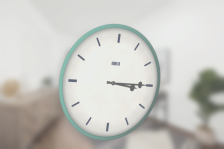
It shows 3:15
